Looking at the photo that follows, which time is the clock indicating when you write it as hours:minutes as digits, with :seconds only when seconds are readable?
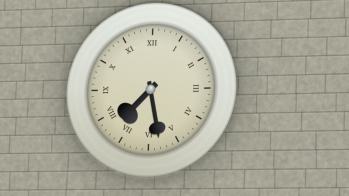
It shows 7:28
